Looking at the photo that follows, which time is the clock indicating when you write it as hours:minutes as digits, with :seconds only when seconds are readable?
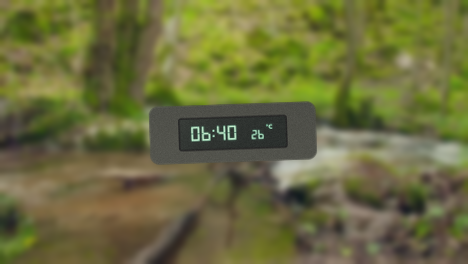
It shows 6:40
